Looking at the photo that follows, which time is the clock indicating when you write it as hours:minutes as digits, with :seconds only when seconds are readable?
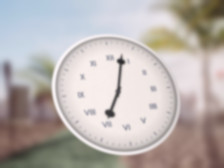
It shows 7:03
